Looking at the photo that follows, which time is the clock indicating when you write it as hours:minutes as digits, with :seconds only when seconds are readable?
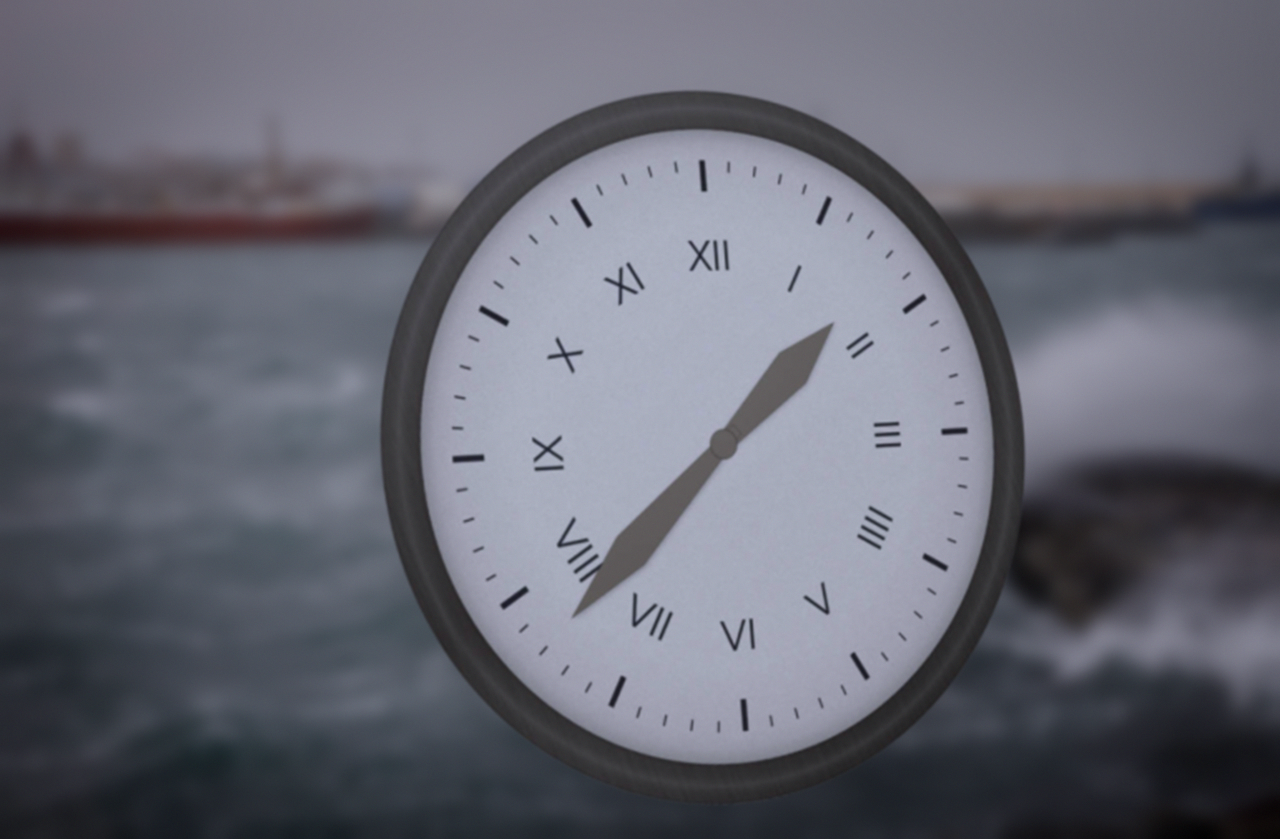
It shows 1:38
